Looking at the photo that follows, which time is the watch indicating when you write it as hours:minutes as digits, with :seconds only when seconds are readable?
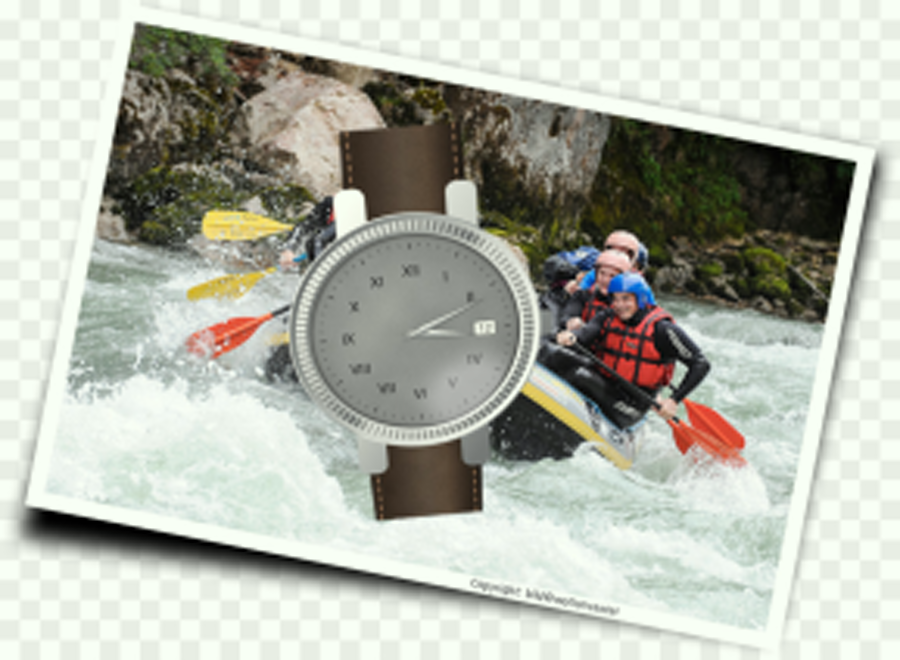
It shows 3:11
